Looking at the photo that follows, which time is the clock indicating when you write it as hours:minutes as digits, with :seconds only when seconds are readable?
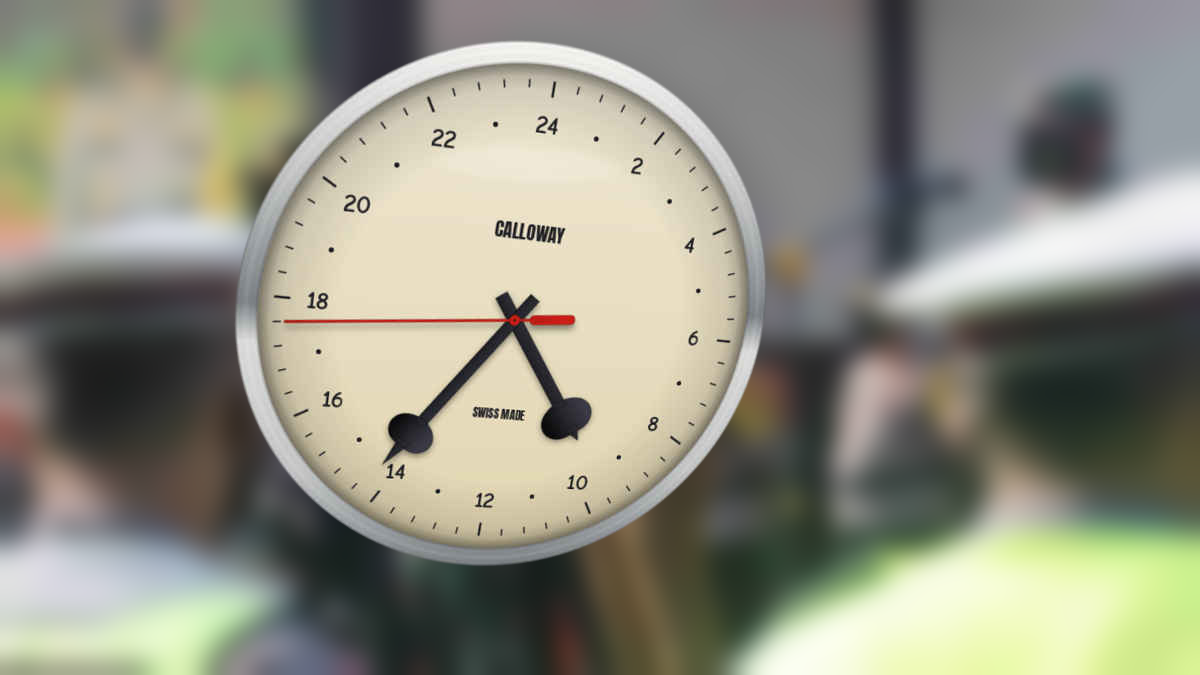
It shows 9:35:44
